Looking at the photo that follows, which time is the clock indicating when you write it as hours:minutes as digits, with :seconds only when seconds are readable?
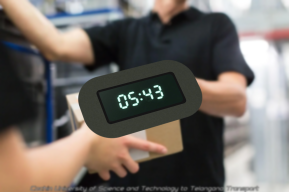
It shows 5:43
